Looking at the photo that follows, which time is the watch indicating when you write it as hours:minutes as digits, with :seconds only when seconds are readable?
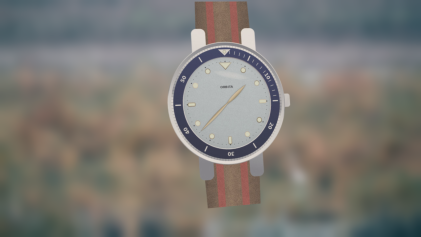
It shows 1:38
